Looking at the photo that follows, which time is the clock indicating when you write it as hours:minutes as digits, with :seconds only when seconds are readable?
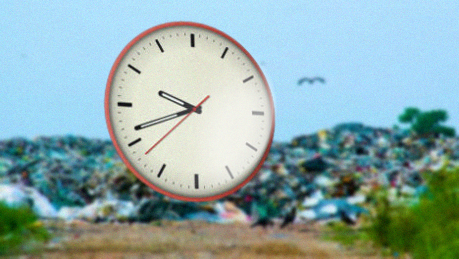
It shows 9:41:38
